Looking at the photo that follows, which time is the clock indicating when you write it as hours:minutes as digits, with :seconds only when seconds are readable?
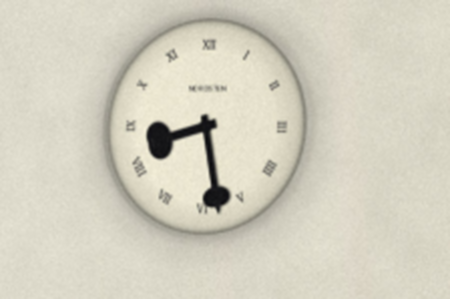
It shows 8:28
